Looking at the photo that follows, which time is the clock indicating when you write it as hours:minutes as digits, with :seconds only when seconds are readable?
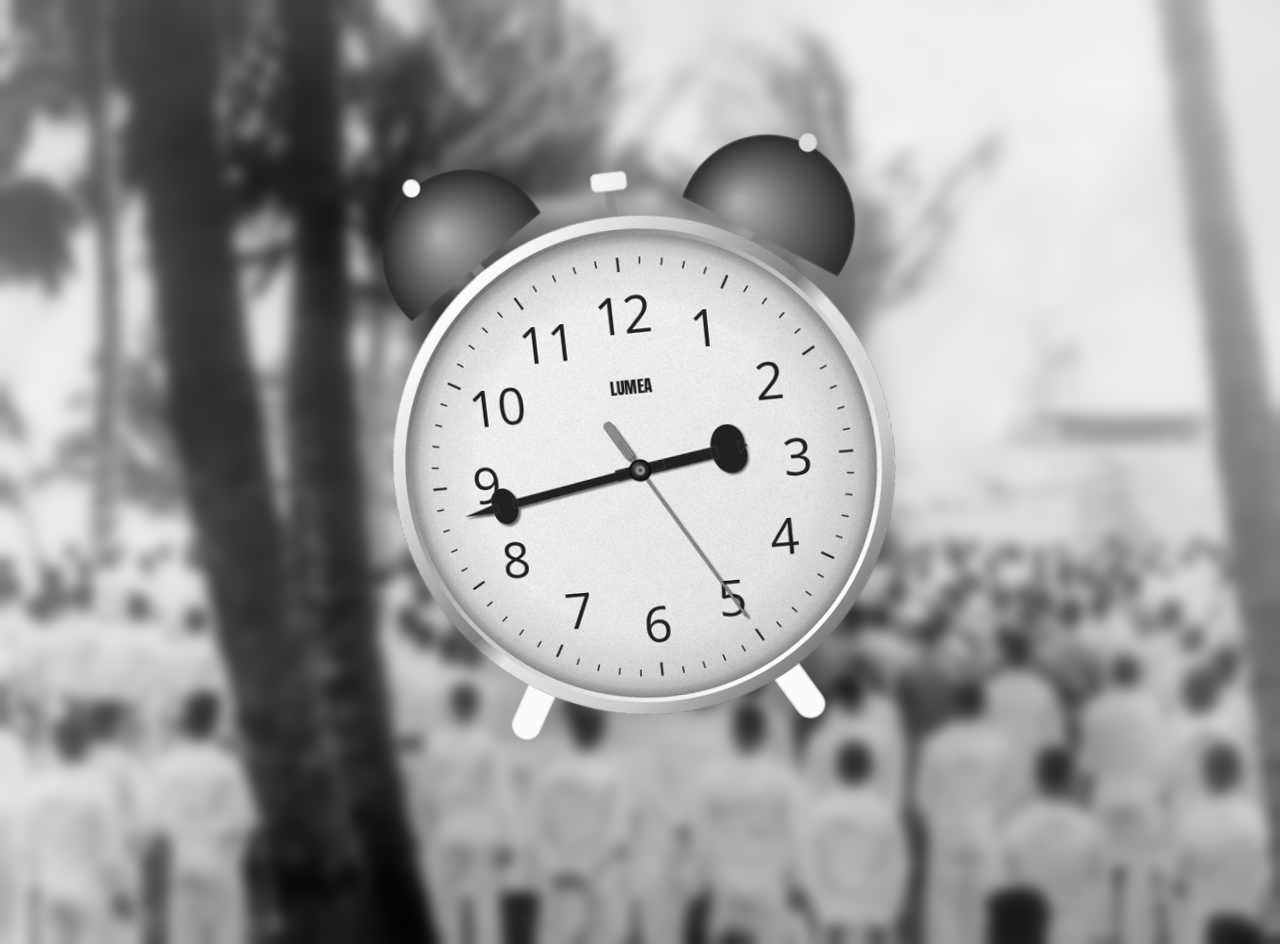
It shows 2:43:25
